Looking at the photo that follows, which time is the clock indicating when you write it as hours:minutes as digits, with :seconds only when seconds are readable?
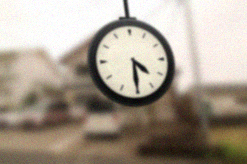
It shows 4:30
